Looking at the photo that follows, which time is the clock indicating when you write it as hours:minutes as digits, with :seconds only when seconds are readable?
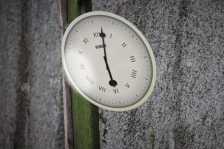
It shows 6:02
